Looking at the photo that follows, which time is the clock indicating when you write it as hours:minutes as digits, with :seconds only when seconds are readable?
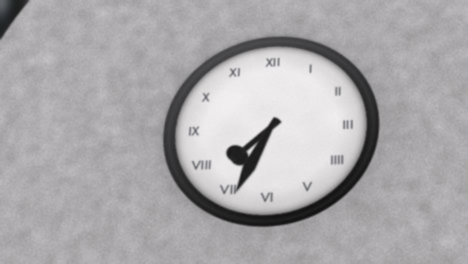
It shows 7:34
